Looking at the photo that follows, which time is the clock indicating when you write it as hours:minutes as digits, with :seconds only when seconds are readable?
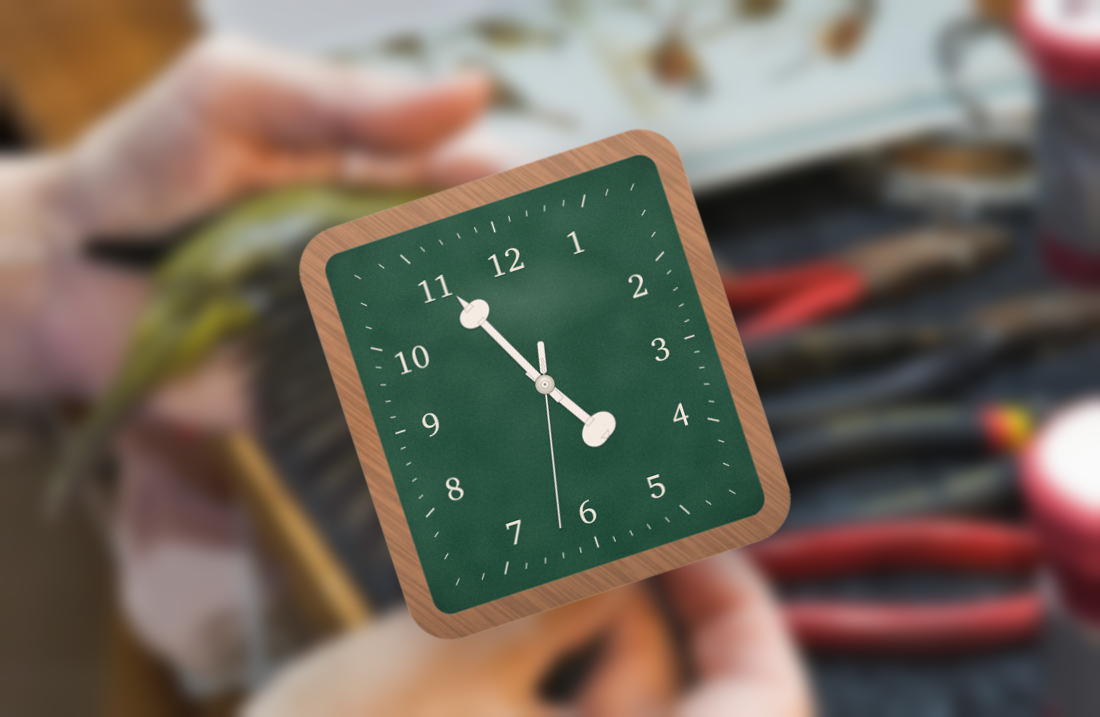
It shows 4:55:32
